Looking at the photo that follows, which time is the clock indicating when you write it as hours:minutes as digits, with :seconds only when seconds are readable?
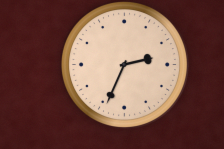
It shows 2:34
